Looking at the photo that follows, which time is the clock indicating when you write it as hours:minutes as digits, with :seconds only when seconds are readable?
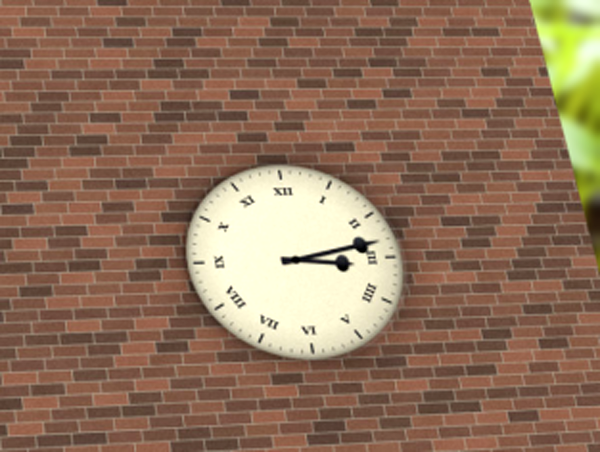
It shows 3:13
